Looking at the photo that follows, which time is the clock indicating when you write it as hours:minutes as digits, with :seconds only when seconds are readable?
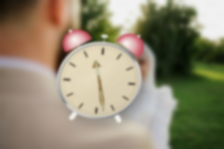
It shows 11:28
